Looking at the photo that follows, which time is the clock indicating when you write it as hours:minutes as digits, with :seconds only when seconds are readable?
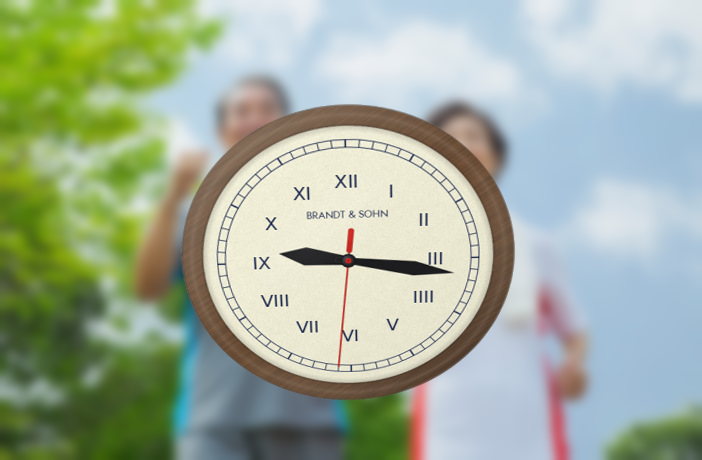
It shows 9:16:31
